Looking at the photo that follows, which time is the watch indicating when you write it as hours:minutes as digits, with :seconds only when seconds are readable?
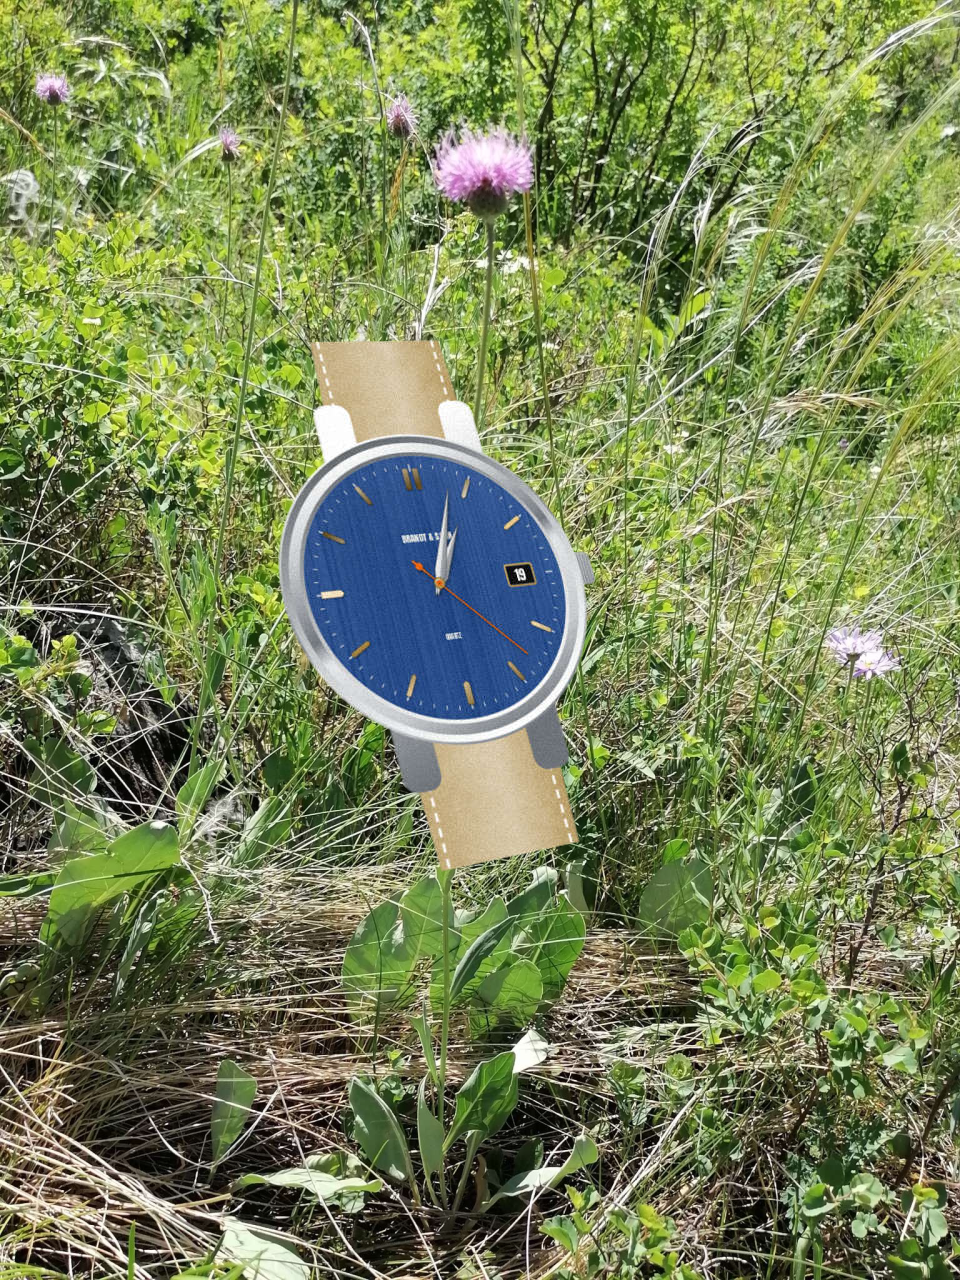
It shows 1:03:23
